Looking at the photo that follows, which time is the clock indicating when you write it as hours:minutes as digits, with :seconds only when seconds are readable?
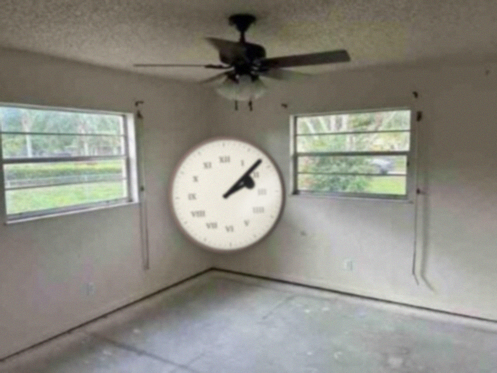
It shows 2:08
